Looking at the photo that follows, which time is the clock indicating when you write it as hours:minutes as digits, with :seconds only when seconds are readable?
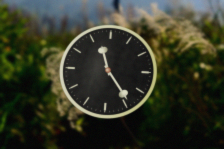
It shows 11:24
